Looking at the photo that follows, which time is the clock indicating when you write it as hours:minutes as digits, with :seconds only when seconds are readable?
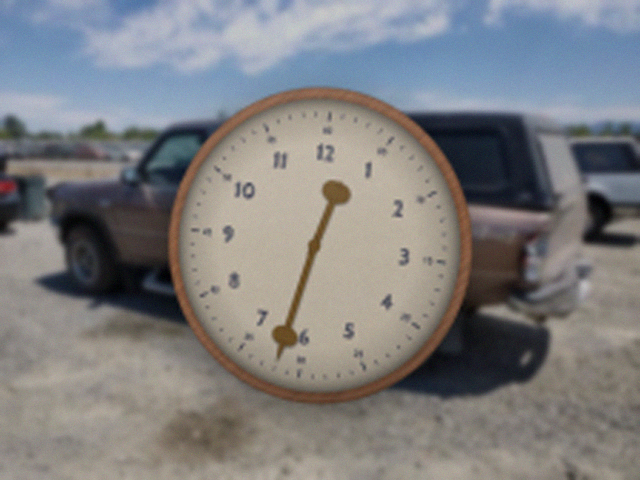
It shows 12:32
